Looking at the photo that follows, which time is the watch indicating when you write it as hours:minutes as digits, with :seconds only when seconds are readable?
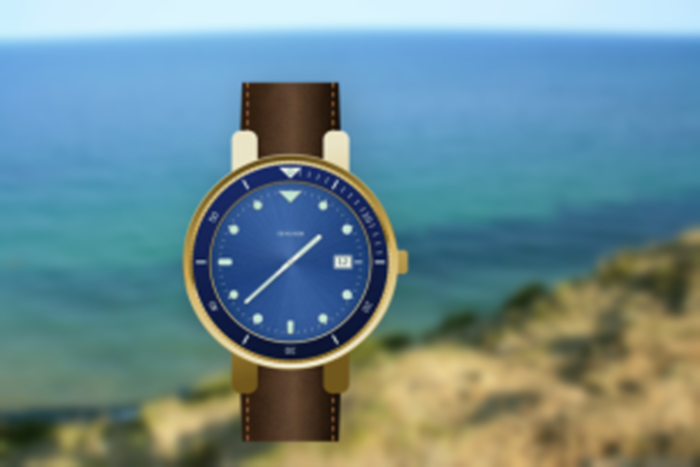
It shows 1:38
